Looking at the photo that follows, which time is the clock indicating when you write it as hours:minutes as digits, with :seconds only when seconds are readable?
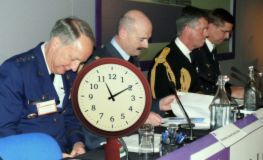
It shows 11:10
